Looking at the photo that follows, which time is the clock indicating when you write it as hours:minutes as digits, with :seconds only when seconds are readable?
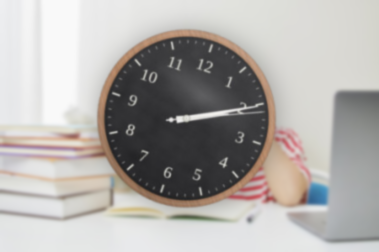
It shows 2:10:11
